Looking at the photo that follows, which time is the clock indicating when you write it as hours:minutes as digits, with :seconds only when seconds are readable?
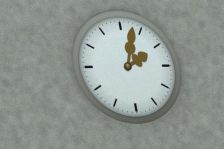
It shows 2:03
